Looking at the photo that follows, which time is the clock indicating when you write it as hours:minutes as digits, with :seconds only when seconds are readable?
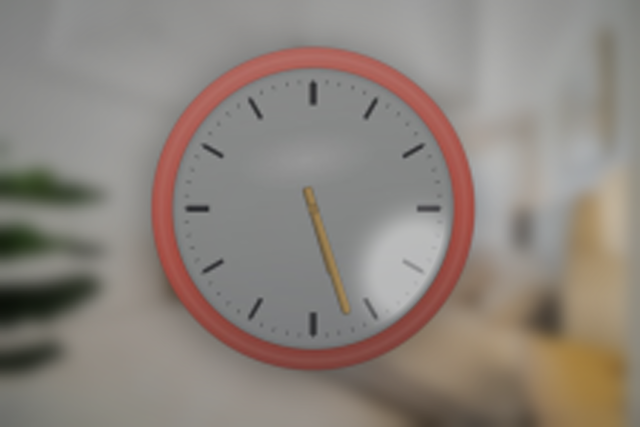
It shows 5:27
